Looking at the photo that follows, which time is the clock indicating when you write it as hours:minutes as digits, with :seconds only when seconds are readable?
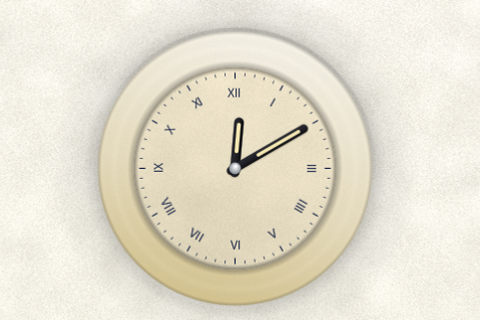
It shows 12:10
